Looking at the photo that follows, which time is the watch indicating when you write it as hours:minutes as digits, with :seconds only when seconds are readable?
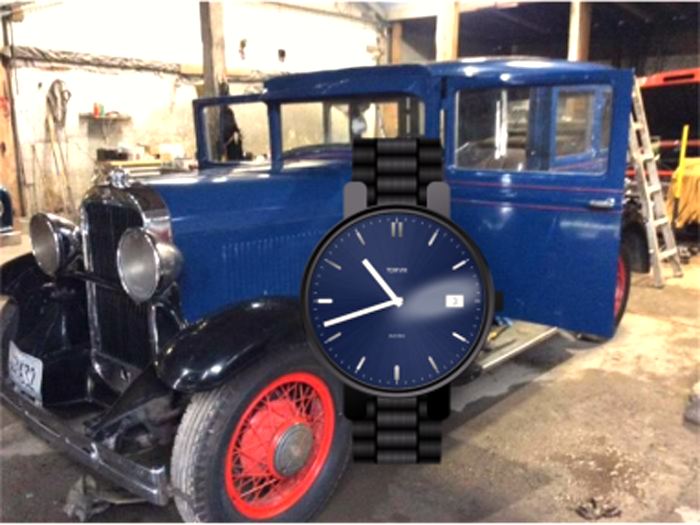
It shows 10:42
